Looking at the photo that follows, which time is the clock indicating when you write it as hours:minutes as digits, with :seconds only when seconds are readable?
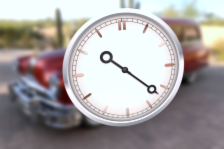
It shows 10:22
